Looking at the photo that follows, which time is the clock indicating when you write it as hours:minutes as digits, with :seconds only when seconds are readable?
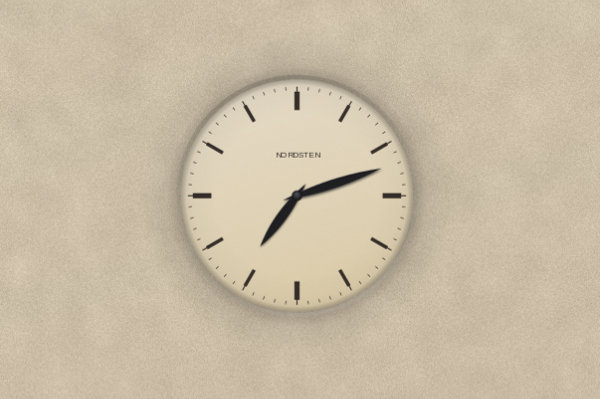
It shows 7:12
